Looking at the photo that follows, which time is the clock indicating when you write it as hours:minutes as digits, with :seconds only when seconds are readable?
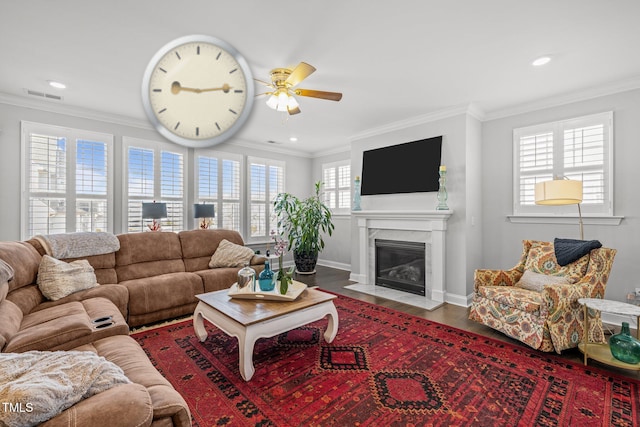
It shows 9:14
